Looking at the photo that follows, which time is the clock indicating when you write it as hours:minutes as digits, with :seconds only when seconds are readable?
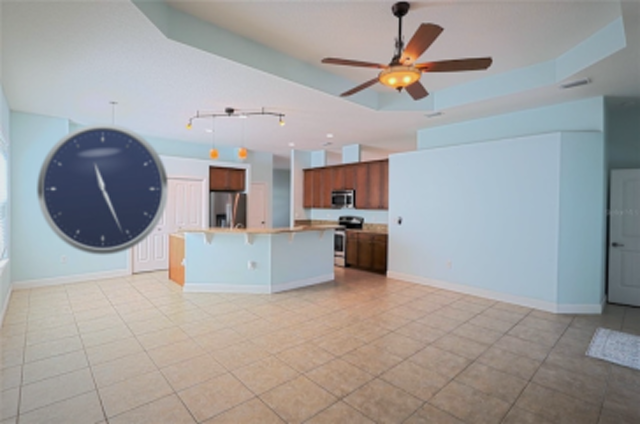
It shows 11:26
